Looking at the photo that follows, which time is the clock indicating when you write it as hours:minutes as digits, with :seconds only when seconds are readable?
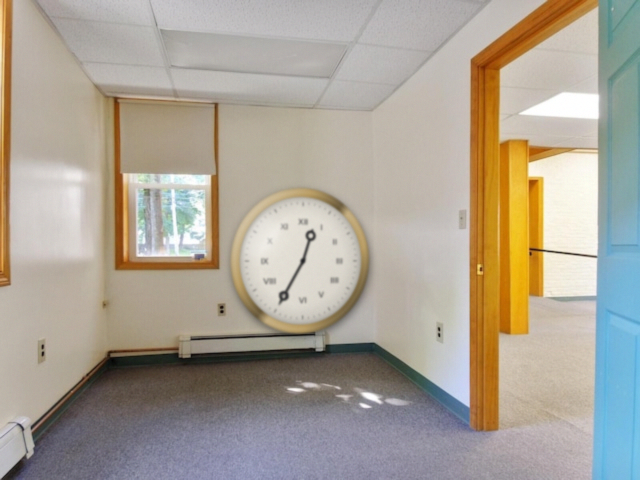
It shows 12:35
